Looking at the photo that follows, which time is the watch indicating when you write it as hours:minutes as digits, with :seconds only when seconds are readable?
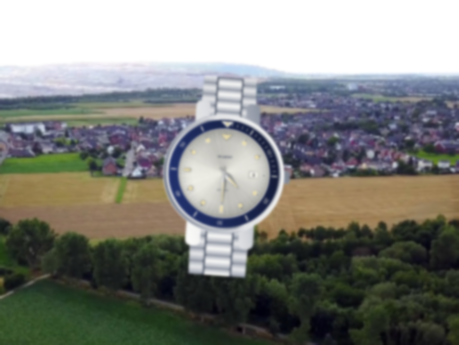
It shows 4:30
